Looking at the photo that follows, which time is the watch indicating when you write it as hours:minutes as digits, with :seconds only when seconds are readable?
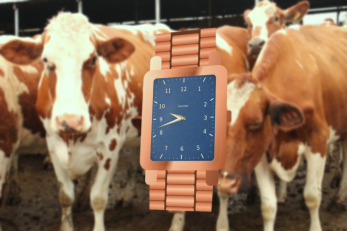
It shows 9:42
